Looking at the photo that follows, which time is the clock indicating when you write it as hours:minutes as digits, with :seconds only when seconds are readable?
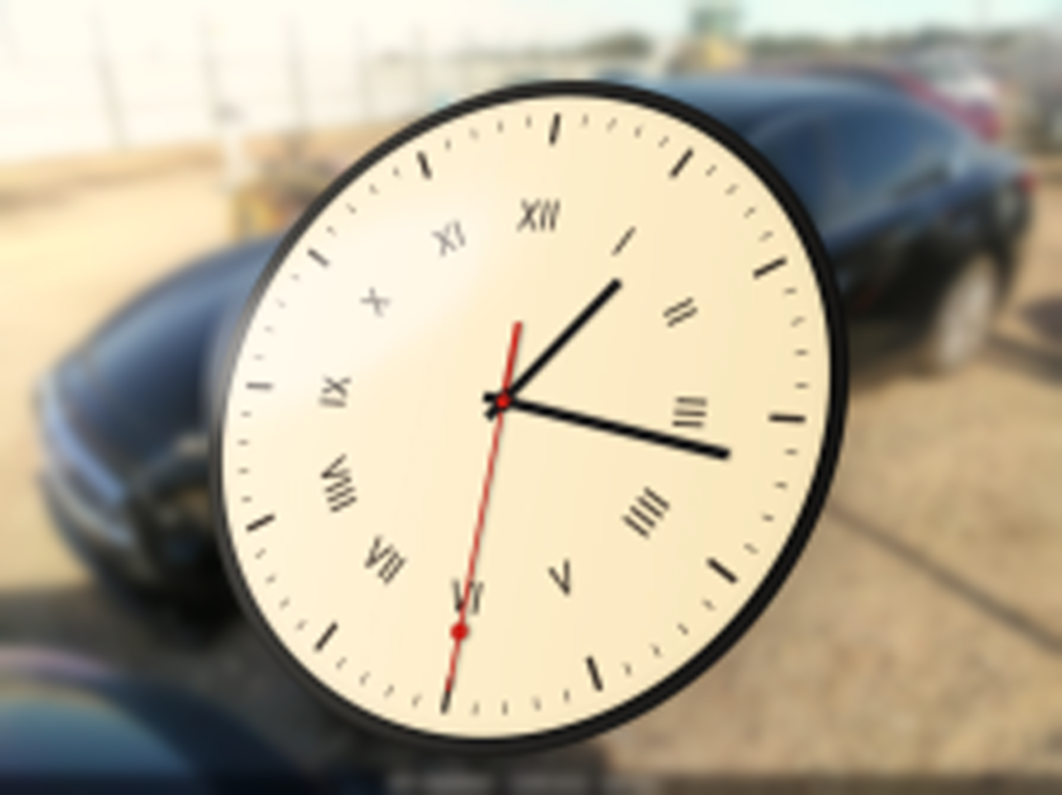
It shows 1:16:30
